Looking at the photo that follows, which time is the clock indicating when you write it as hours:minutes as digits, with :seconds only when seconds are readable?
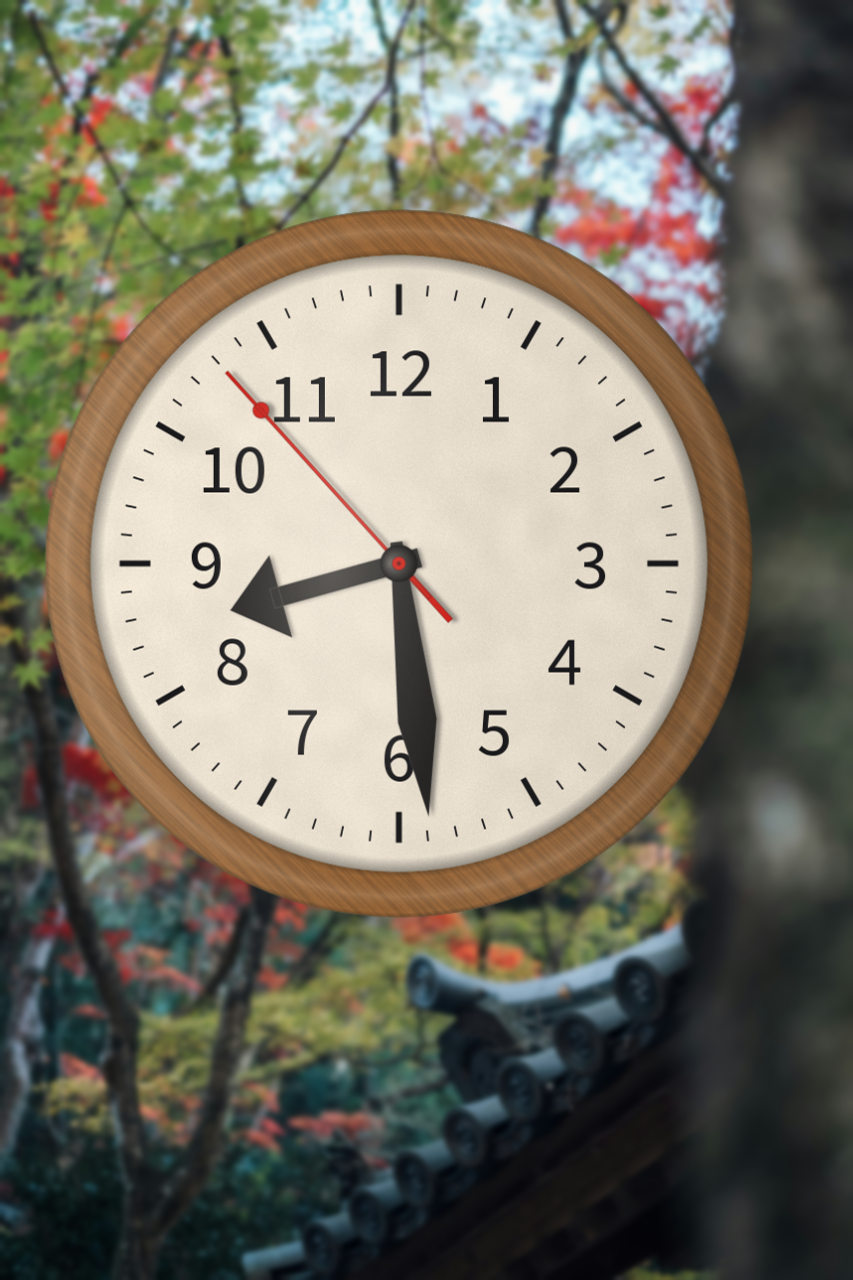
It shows 8:28:53
